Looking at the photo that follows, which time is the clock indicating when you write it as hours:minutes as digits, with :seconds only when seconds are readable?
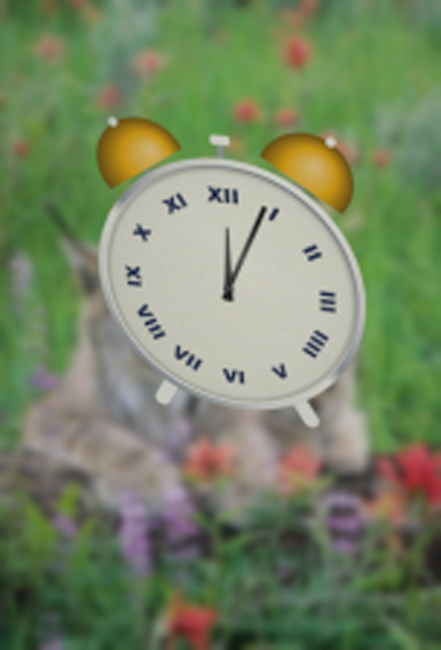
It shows 12:04
